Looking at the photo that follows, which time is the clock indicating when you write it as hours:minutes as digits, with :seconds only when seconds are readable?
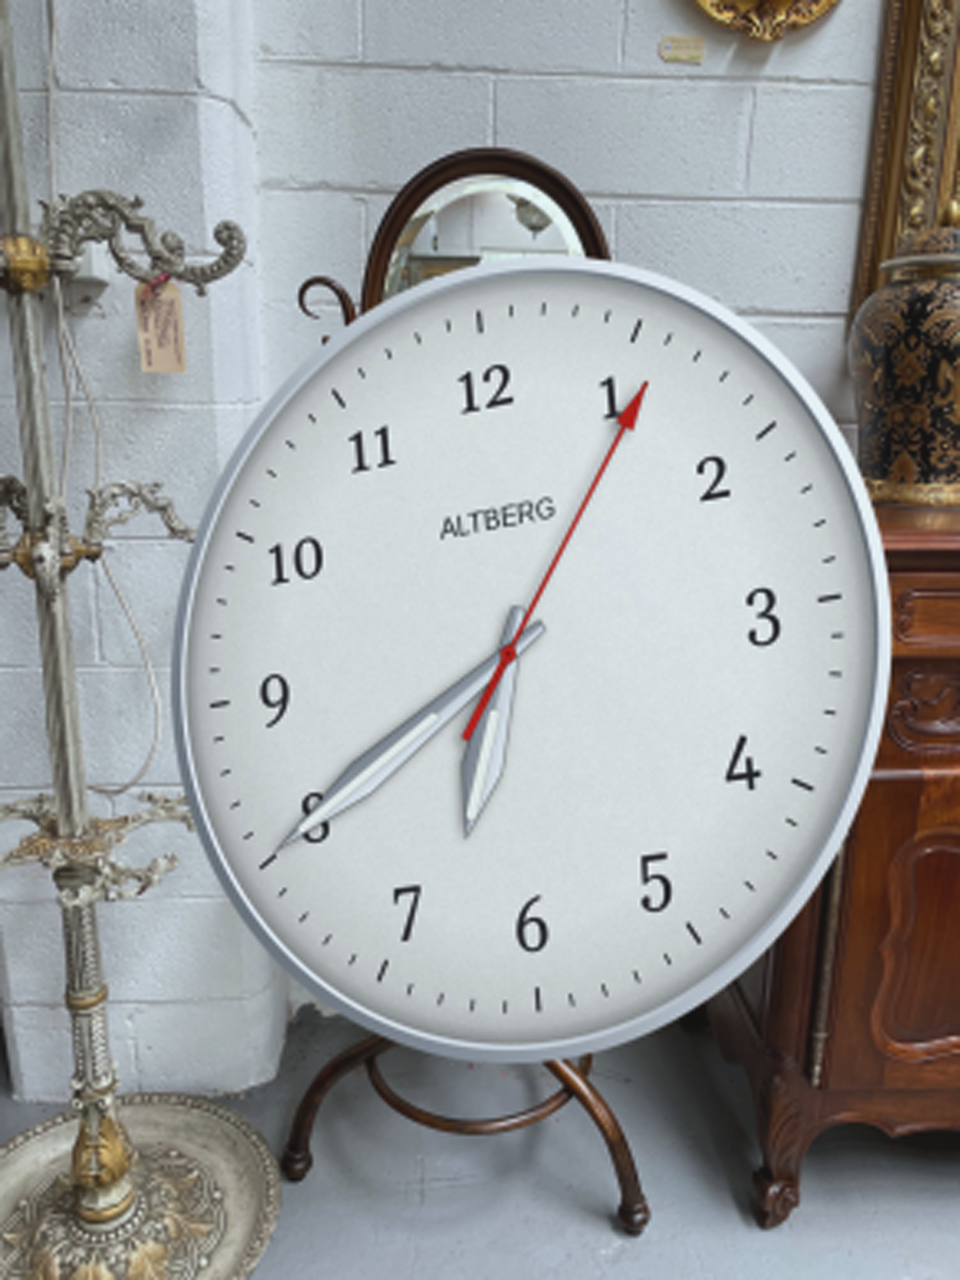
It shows 6:40:06
